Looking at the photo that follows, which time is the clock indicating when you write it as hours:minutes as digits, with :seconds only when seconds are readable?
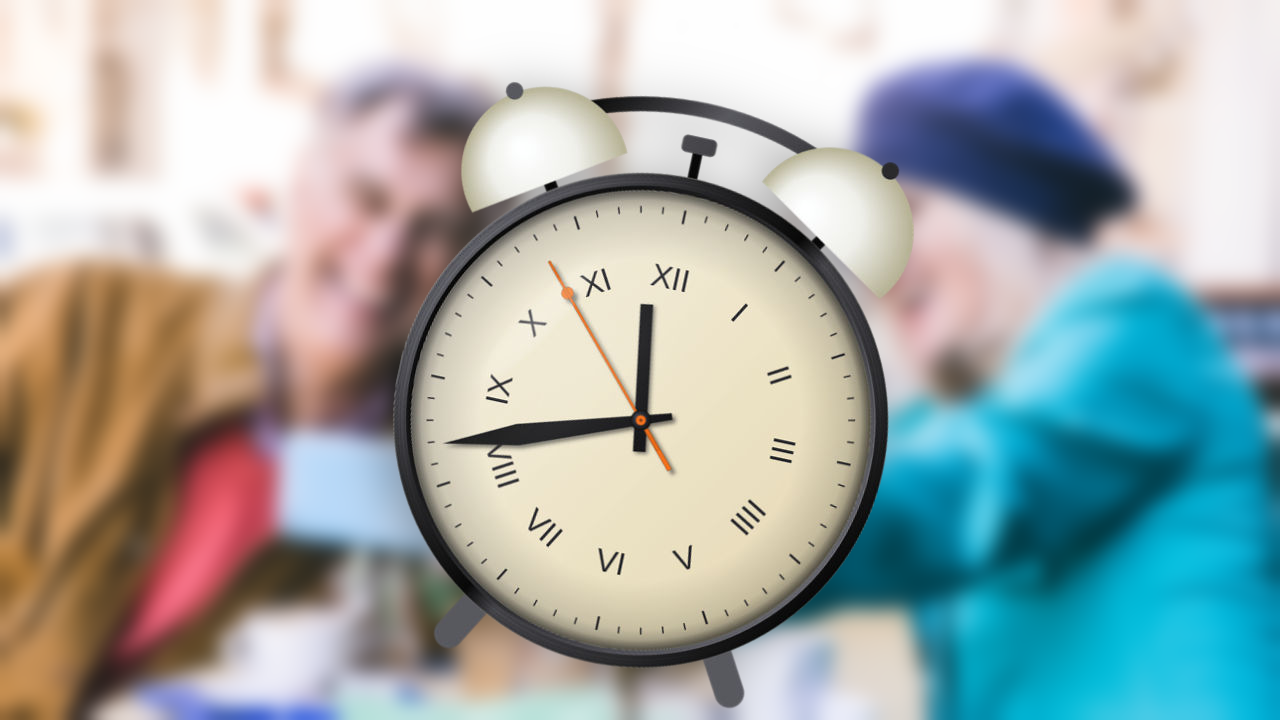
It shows 11:41:53
